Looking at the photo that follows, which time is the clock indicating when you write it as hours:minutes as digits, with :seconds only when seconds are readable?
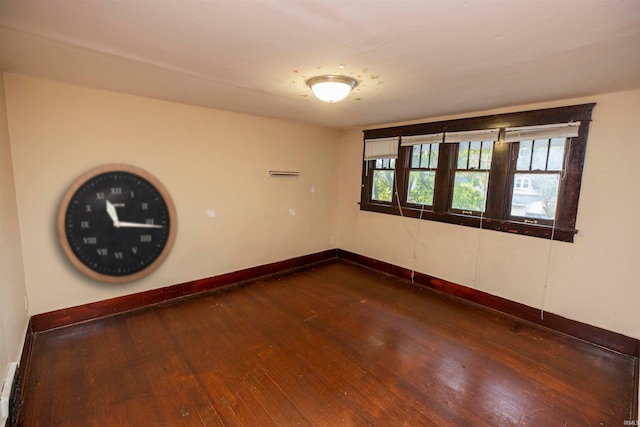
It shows 11:16
